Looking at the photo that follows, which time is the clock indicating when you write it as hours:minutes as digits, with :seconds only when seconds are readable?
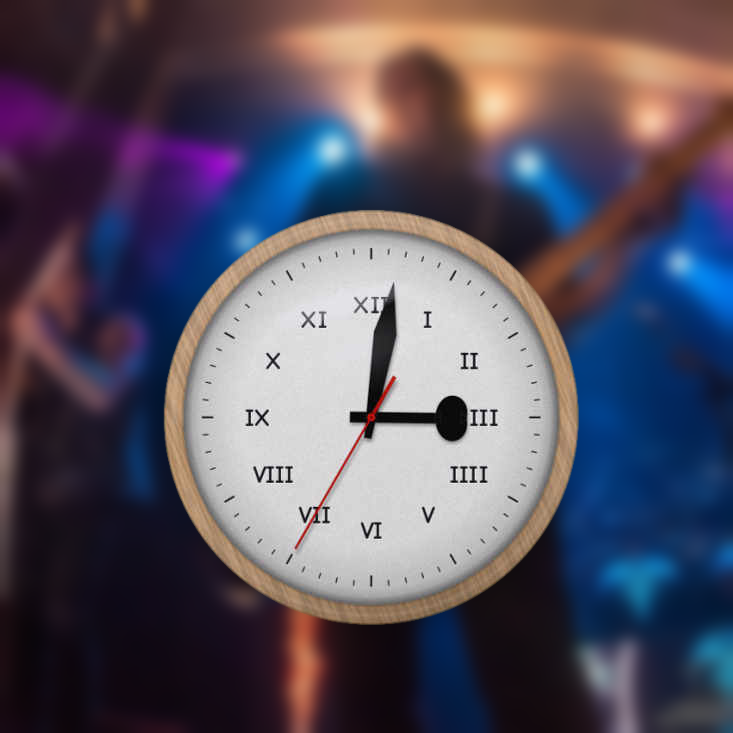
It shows 3:01:35
